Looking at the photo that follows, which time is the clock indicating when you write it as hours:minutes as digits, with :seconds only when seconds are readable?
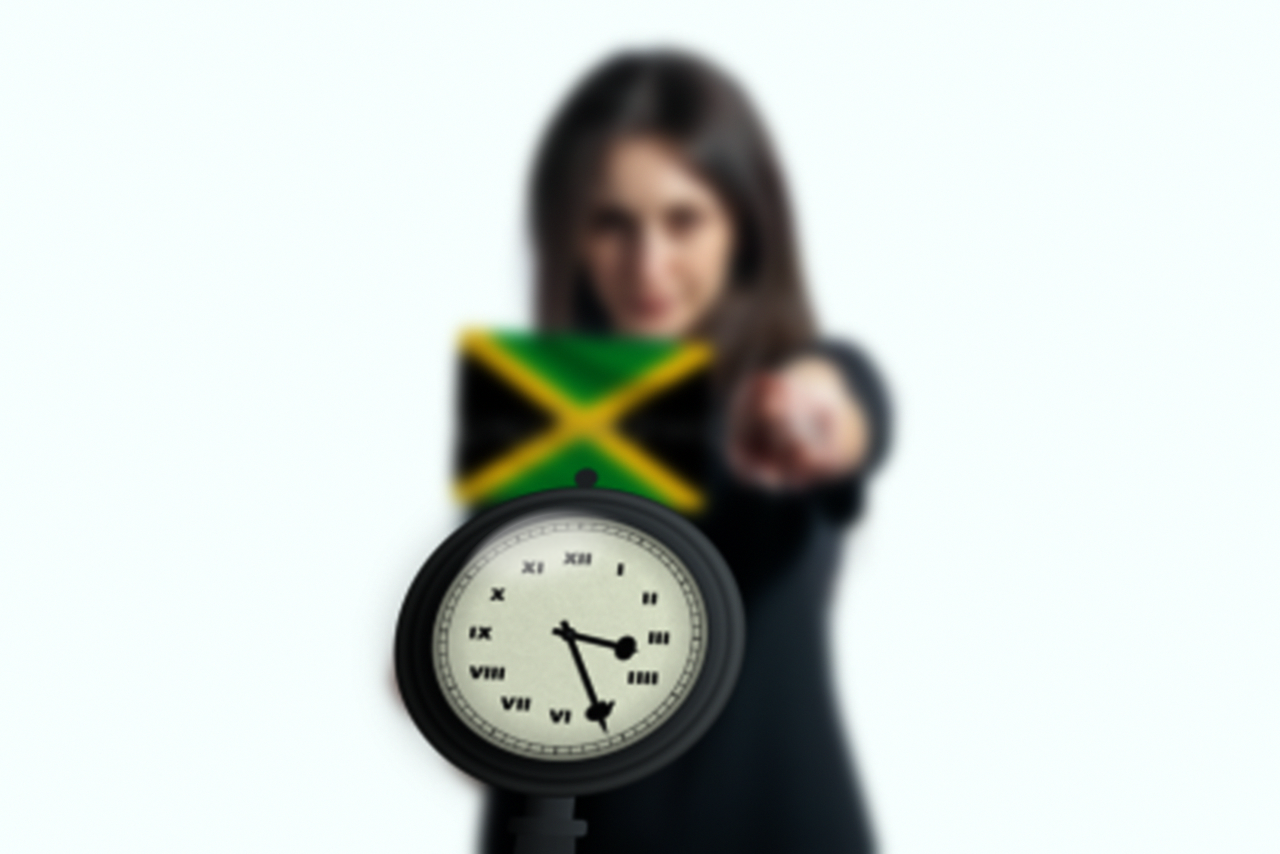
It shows 3:26
